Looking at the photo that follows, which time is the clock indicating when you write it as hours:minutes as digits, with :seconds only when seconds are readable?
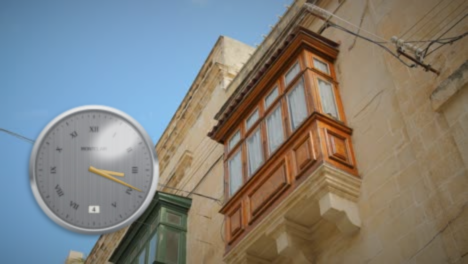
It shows 3:19
